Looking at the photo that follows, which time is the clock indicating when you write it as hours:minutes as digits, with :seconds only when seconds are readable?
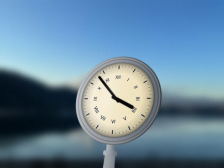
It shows 3:53
